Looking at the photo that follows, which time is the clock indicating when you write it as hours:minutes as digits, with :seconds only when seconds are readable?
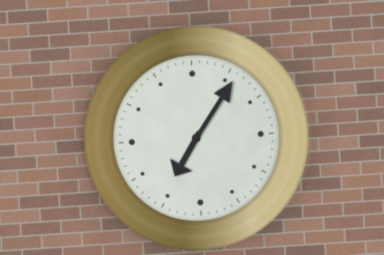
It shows 7:06
